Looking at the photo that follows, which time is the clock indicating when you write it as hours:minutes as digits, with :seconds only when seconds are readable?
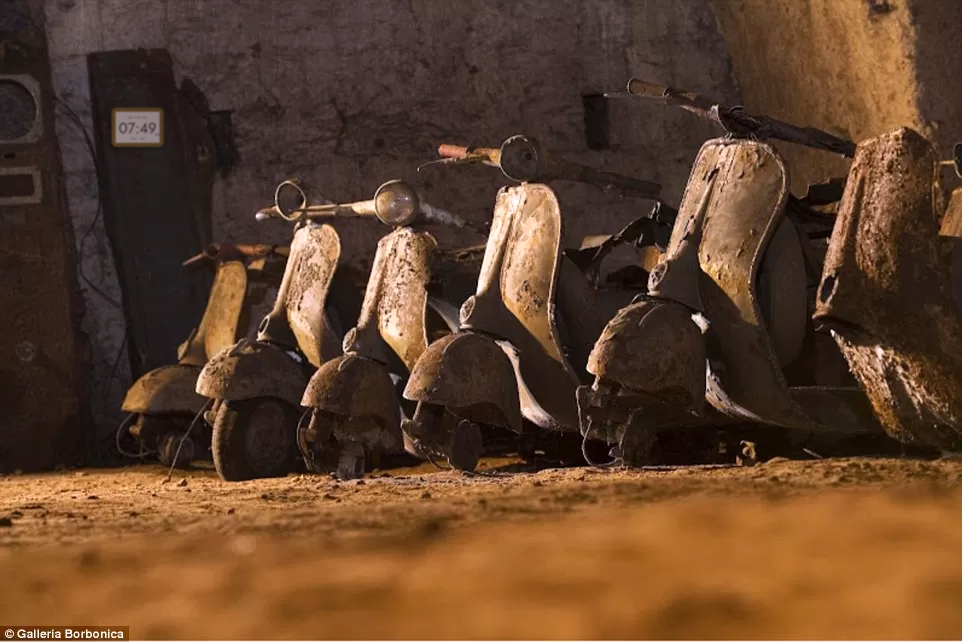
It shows 7:49
